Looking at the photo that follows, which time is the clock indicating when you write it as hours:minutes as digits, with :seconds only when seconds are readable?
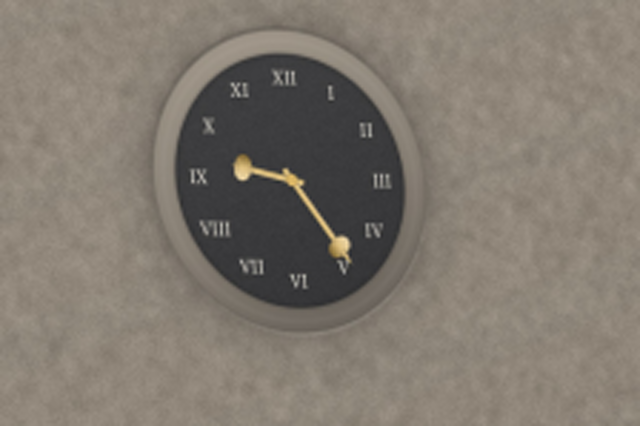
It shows 9:24
